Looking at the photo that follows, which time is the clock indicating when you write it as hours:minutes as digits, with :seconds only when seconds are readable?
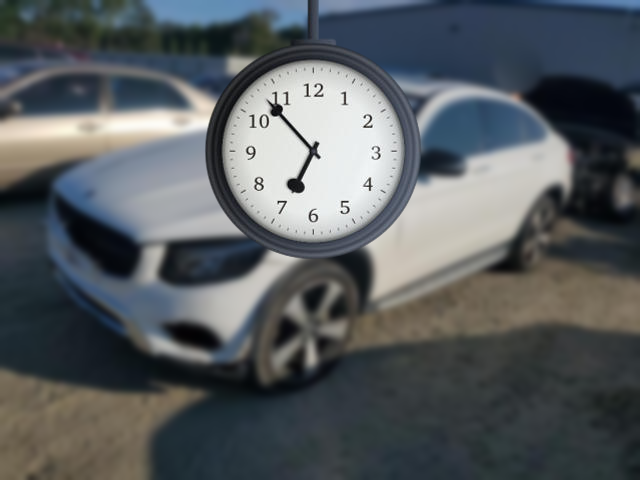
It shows 6:53
